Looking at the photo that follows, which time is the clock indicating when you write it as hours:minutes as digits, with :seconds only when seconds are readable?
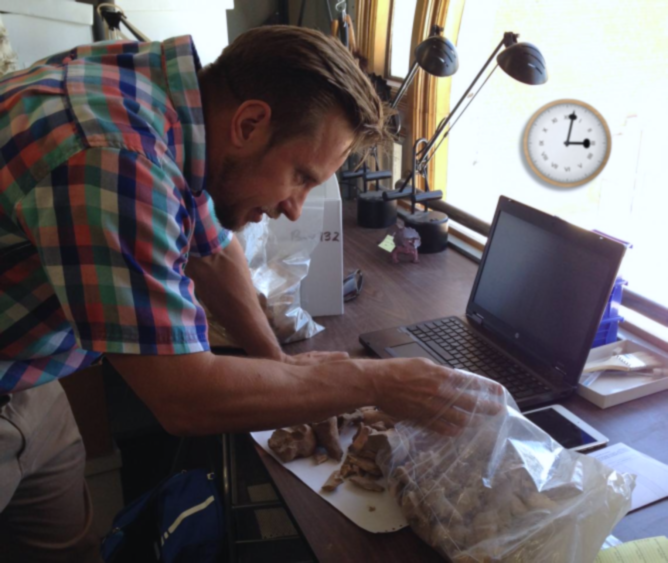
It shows 3:02
